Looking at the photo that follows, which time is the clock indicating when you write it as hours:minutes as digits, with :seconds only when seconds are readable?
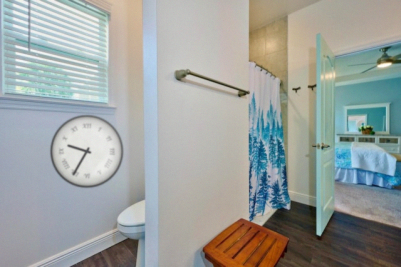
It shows 9:35
